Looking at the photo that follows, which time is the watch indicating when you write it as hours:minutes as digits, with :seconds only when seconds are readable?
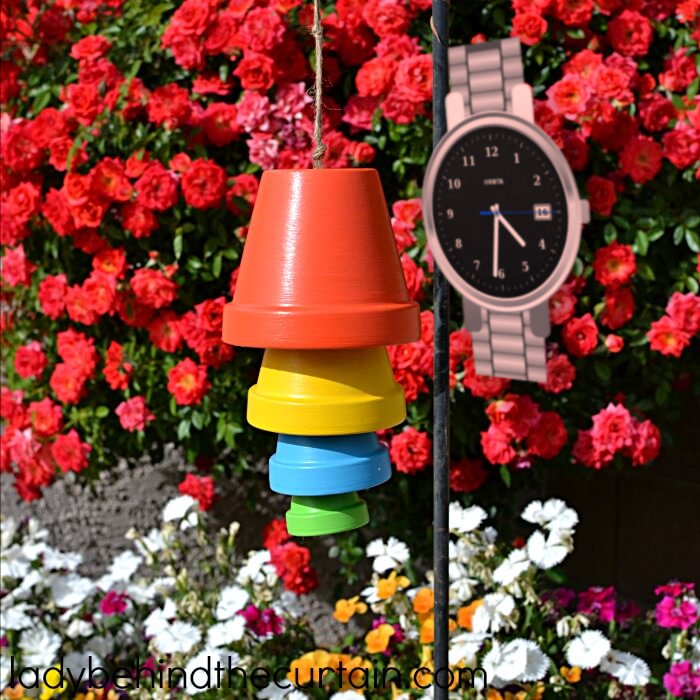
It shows 4:31:15
